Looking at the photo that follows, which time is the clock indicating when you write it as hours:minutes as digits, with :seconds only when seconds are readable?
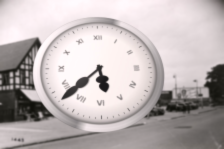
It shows 5:38
